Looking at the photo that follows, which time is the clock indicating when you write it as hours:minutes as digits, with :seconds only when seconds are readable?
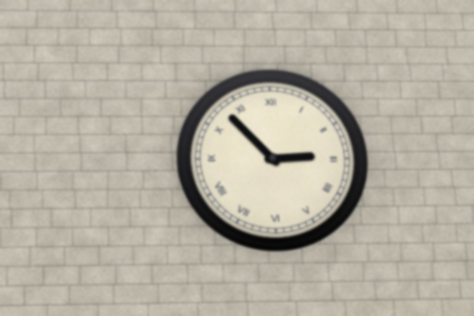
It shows 2:53
